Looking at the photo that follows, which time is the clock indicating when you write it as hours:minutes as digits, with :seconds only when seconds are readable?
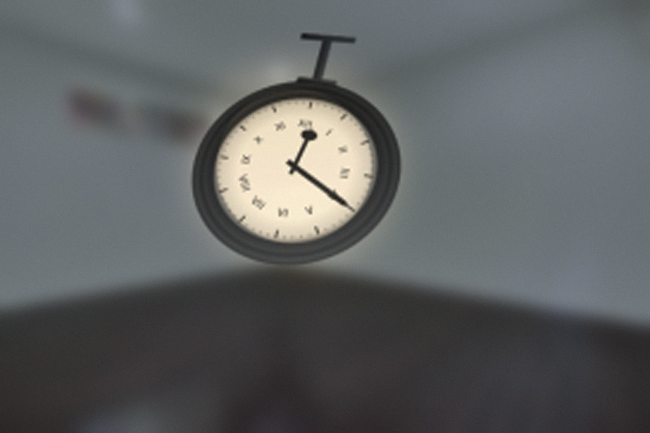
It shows 12:20
